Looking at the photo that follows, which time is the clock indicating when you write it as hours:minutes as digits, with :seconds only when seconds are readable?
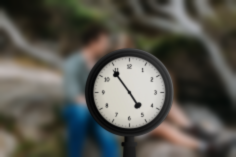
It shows 4:54
